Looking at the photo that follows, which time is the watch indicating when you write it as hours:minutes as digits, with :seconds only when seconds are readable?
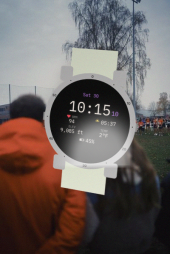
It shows 10:15
